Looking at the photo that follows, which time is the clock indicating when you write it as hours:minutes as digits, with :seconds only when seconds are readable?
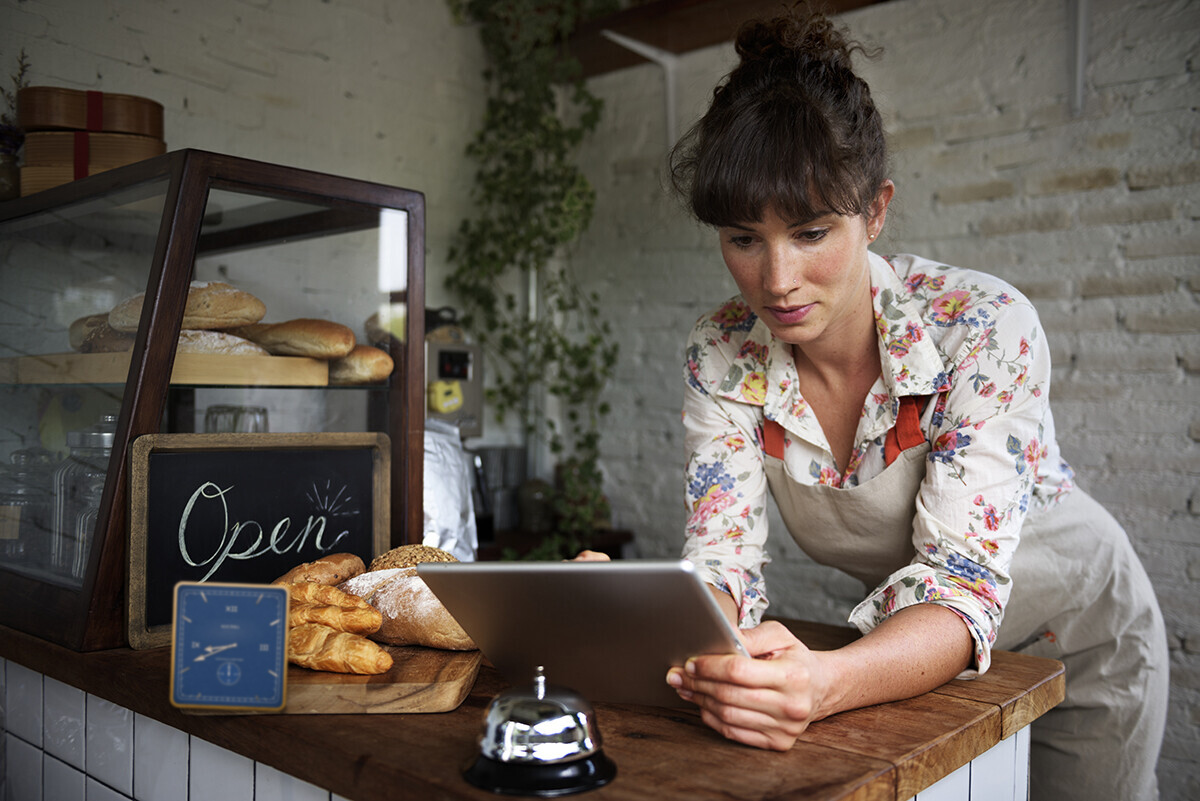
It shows 8:41
